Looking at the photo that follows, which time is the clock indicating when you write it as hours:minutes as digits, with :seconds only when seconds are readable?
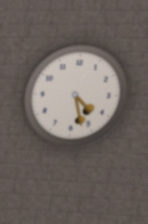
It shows 4:27
